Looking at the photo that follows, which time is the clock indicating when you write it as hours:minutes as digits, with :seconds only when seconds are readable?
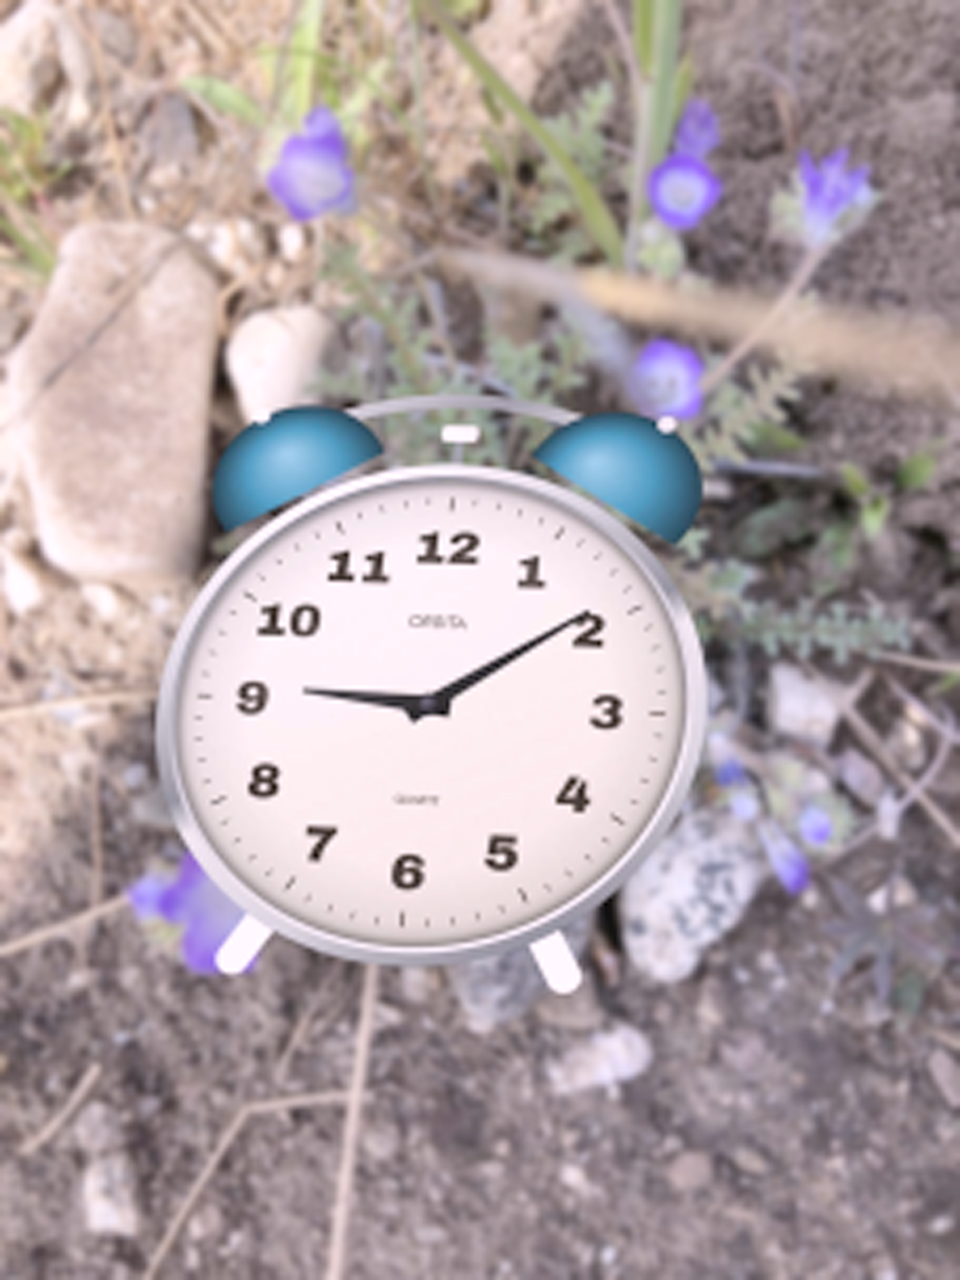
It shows 9:09
